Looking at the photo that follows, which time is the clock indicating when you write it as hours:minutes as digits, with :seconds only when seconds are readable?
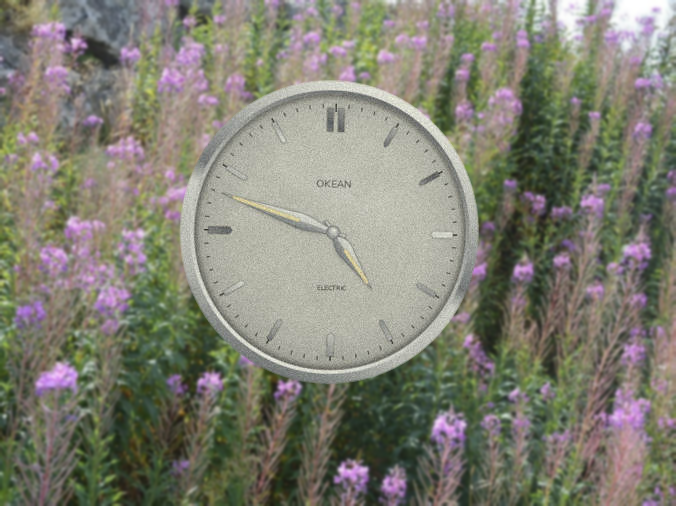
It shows 4:48
